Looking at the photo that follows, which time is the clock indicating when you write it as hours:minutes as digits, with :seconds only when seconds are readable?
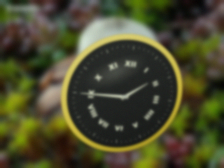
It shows 1:45
